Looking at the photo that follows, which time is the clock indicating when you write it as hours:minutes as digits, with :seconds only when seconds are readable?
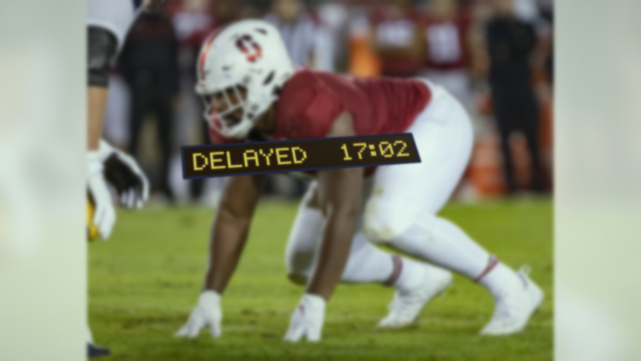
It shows 17:02
